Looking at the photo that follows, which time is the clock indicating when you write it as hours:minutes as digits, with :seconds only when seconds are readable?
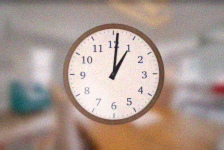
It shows 1:01
